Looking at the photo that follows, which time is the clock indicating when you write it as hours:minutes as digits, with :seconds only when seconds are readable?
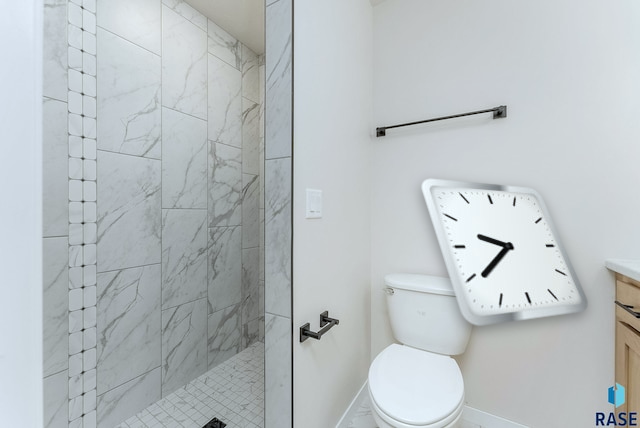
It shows 9:39
